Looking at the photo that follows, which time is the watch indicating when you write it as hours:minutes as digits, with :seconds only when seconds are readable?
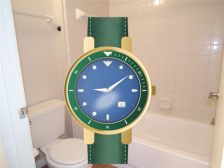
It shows 9:09
